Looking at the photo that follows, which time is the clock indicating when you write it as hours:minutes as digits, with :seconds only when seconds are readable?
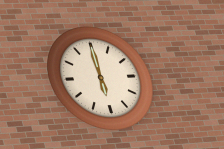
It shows 6:00
